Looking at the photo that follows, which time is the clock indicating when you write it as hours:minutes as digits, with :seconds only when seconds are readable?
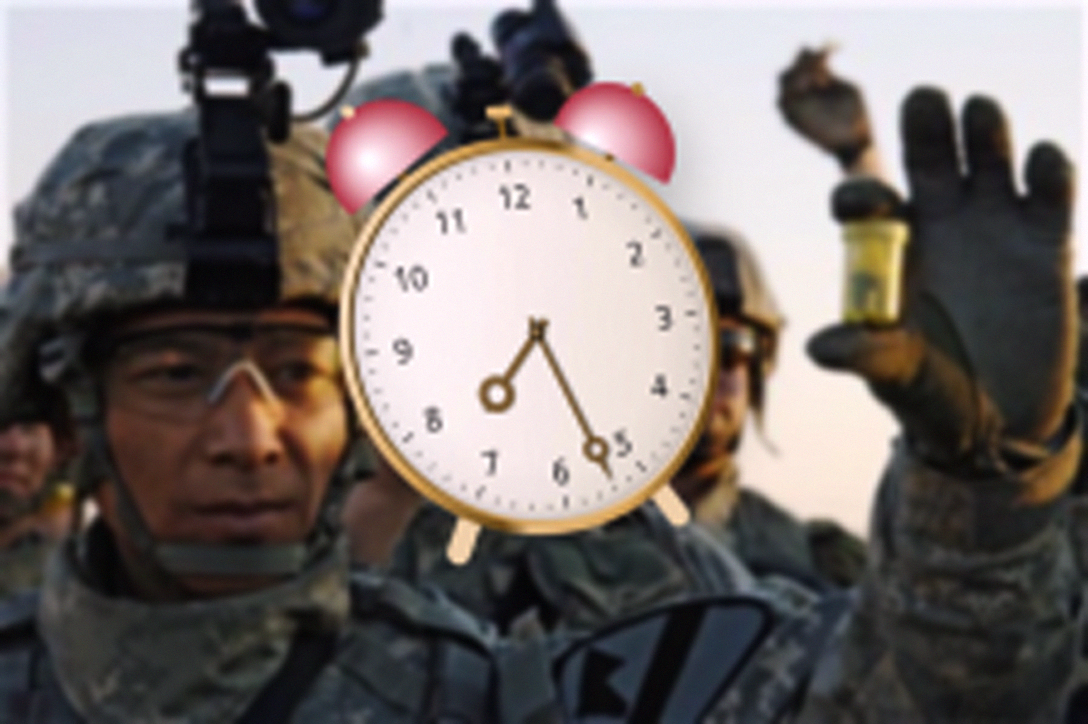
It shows 7:27
